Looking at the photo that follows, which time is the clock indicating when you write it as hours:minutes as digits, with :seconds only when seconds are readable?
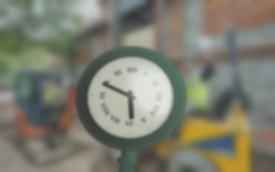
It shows 5:49
